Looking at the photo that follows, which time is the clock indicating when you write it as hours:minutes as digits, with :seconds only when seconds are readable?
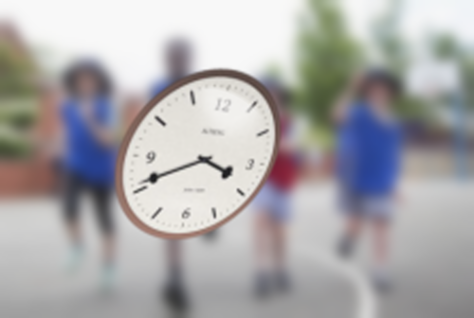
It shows 3:41
